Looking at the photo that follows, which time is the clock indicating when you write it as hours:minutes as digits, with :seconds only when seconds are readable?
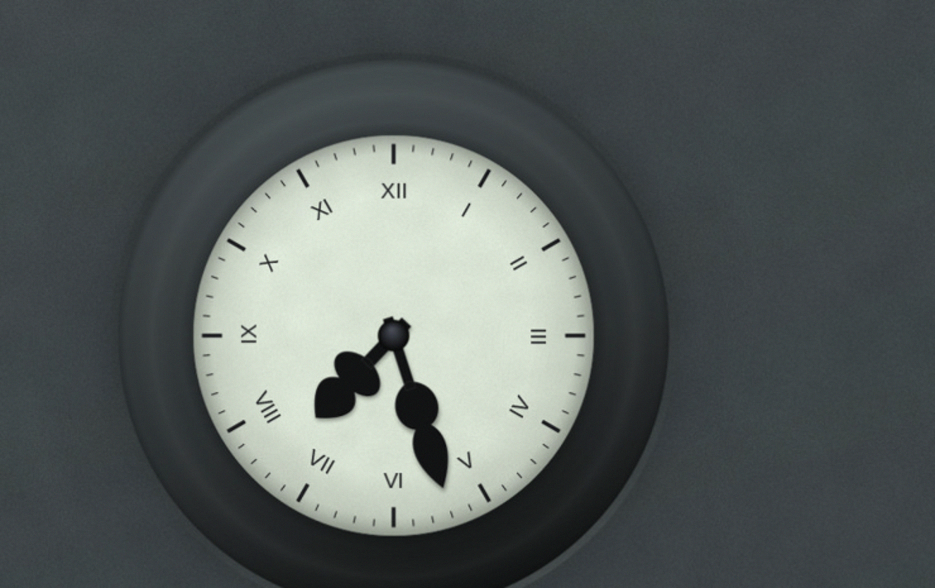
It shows 7:27
